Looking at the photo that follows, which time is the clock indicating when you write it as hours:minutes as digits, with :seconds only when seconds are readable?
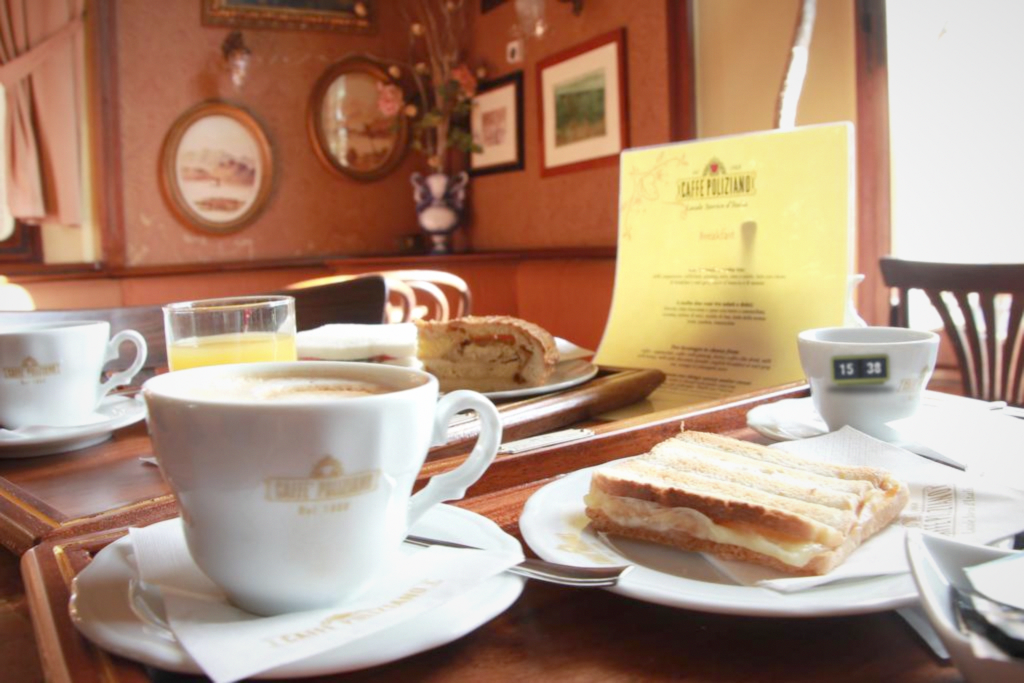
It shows 15:38
